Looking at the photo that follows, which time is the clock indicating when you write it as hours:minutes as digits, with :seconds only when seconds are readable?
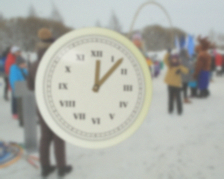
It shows 12:07
